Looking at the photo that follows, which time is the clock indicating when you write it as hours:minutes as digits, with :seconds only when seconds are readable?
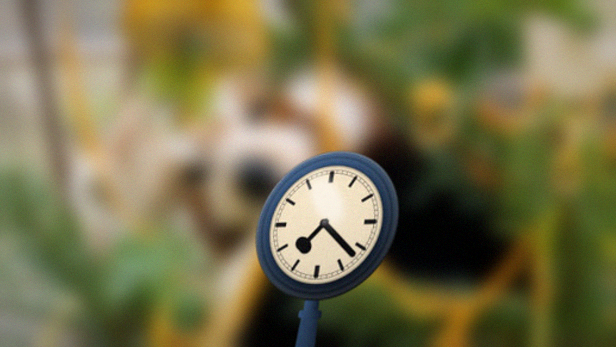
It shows 7:22
